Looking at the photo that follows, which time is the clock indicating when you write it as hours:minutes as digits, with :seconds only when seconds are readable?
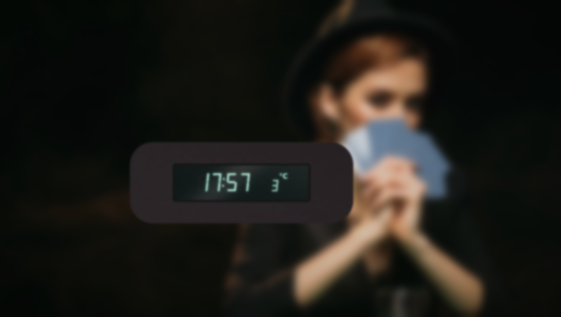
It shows 17:57
